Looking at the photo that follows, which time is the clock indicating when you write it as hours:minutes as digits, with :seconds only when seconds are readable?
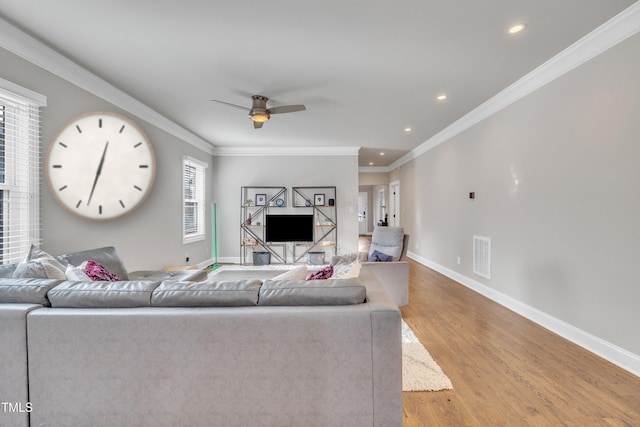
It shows 12:33
